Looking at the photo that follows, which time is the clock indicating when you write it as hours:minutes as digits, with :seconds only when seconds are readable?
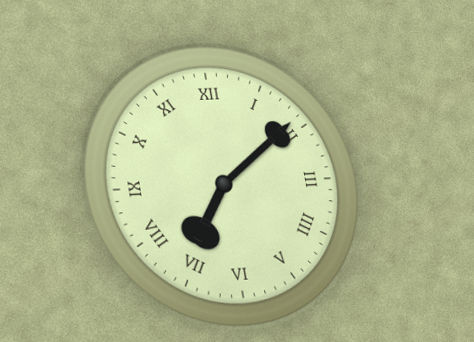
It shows 7:09
